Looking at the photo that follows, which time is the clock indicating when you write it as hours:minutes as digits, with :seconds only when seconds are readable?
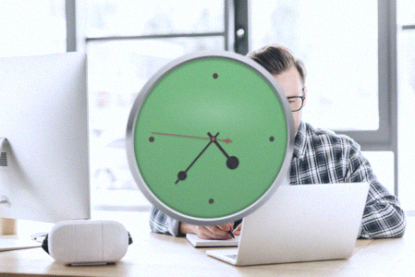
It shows 4:36:46
